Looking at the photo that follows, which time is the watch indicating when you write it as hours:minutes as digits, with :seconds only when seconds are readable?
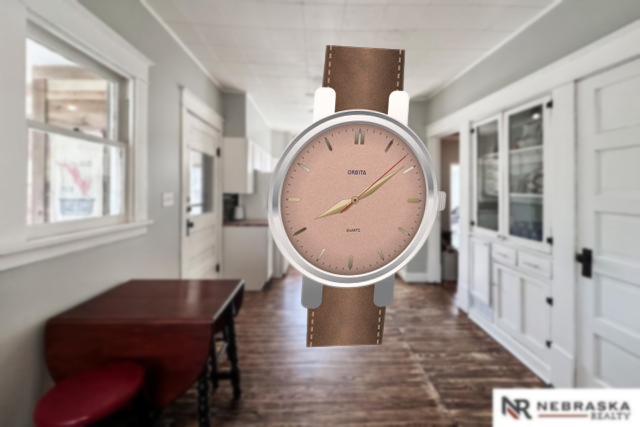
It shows 8:09:08
